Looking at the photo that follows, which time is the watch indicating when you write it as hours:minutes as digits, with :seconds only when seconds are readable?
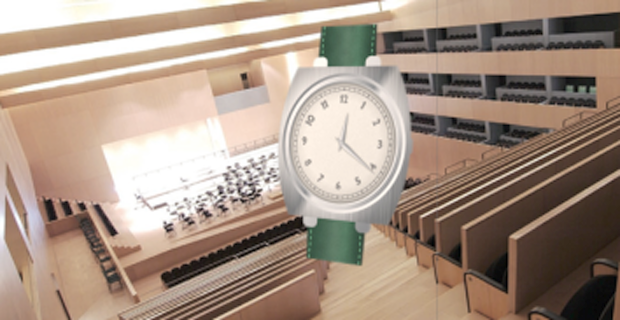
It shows 12:21
